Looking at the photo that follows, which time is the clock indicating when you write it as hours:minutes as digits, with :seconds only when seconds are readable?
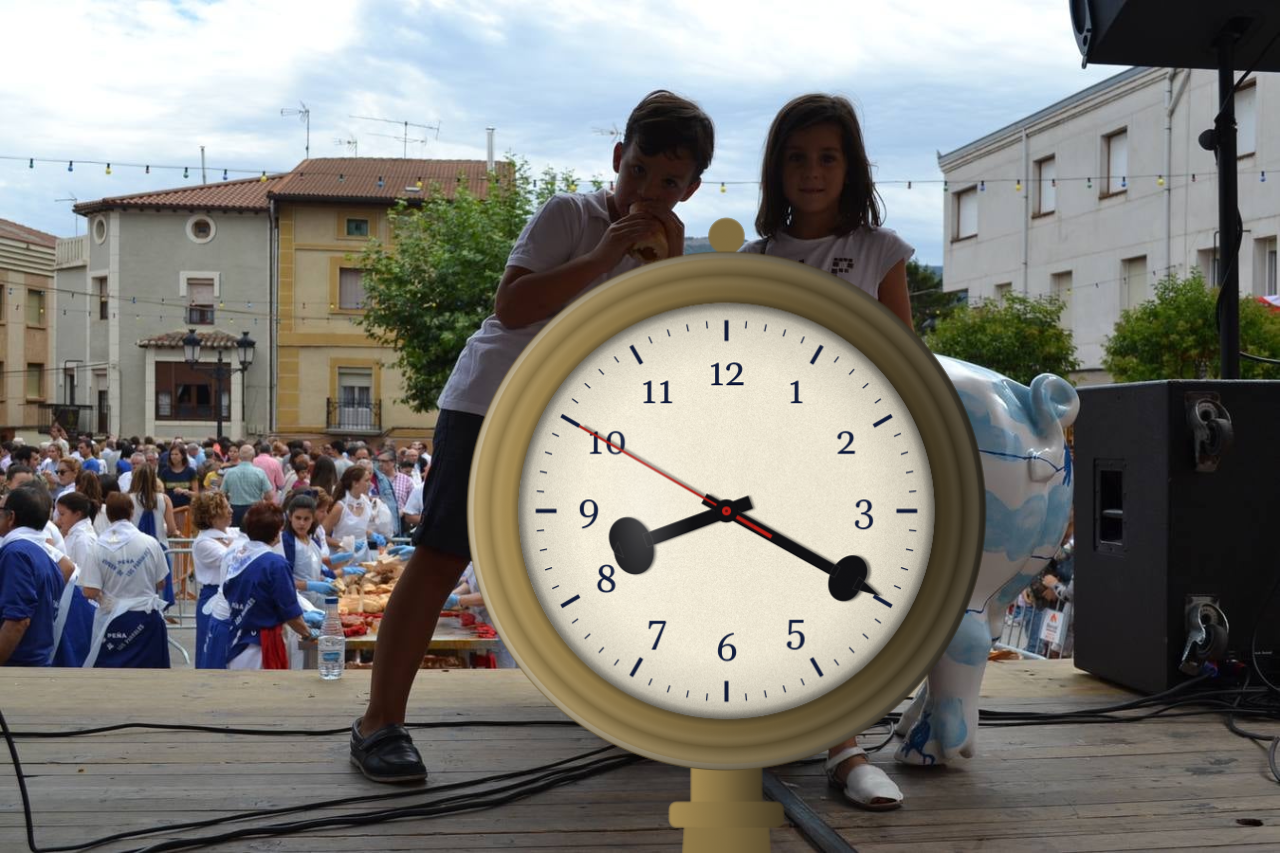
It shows 8:19:50
